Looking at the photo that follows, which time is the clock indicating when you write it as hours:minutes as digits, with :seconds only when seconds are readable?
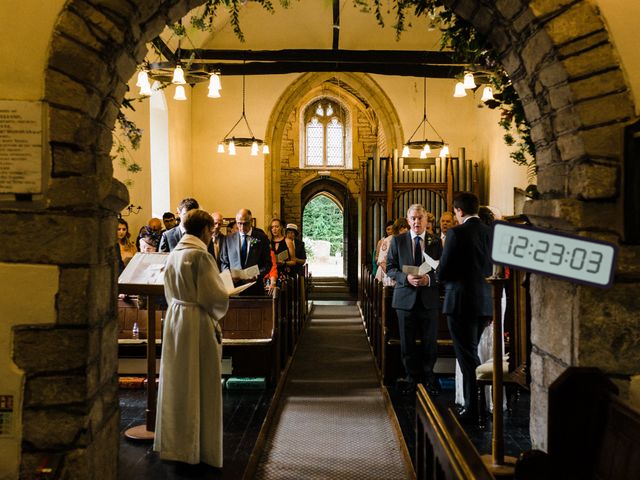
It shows 12:23:03
